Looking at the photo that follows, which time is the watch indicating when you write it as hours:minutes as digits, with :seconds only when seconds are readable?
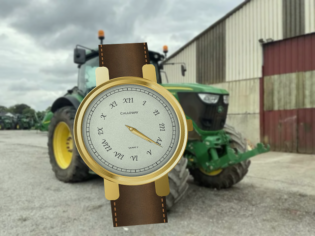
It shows 4:21
